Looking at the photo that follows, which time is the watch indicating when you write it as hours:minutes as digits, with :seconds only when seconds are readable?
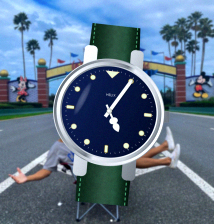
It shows 5:05
